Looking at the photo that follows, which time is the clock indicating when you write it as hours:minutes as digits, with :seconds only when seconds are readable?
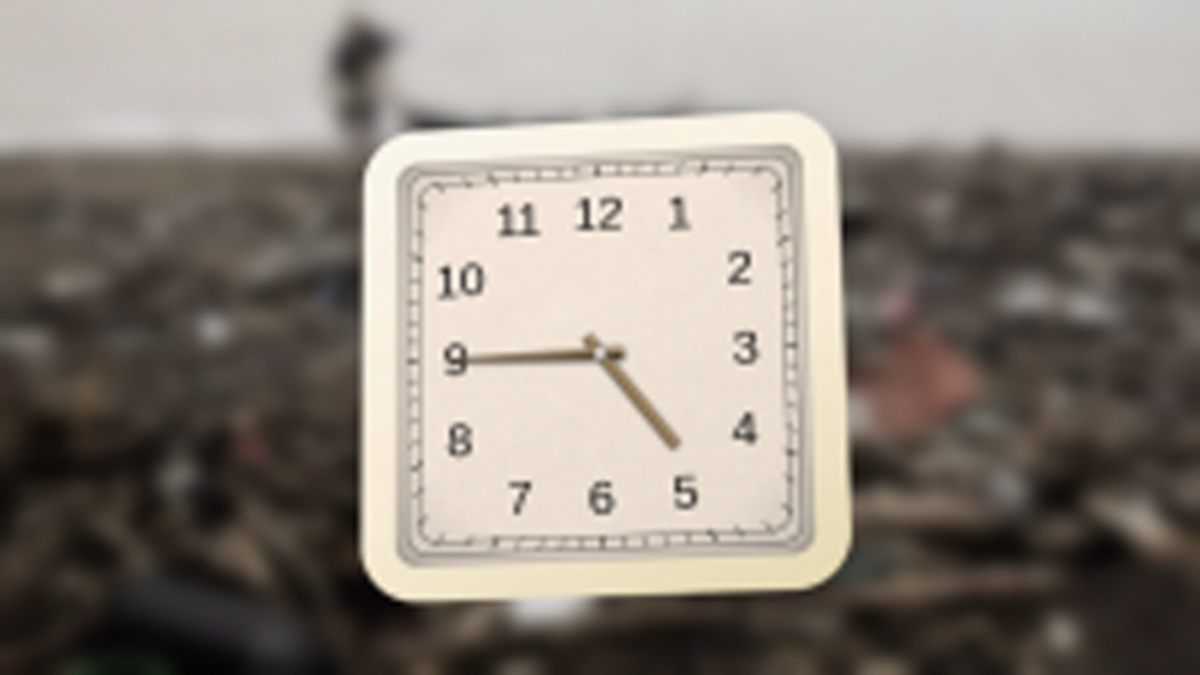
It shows 4:45
